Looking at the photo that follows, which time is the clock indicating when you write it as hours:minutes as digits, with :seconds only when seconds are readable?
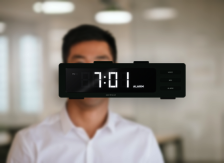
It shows 7:01
